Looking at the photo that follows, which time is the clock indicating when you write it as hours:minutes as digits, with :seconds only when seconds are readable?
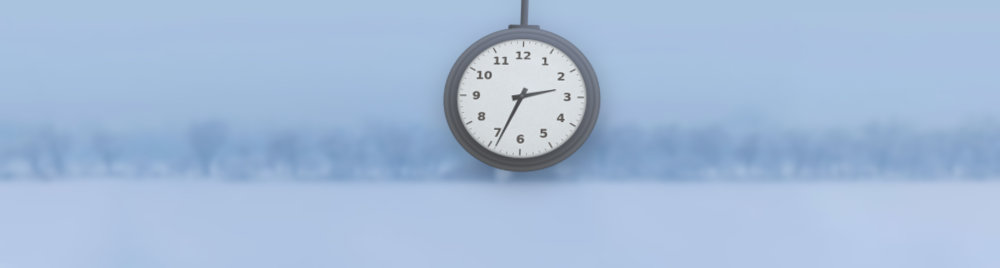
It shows 2:34
